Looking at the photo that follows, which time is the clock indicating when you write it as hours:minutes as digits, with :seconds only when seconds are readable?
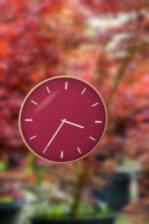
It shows 3:35
